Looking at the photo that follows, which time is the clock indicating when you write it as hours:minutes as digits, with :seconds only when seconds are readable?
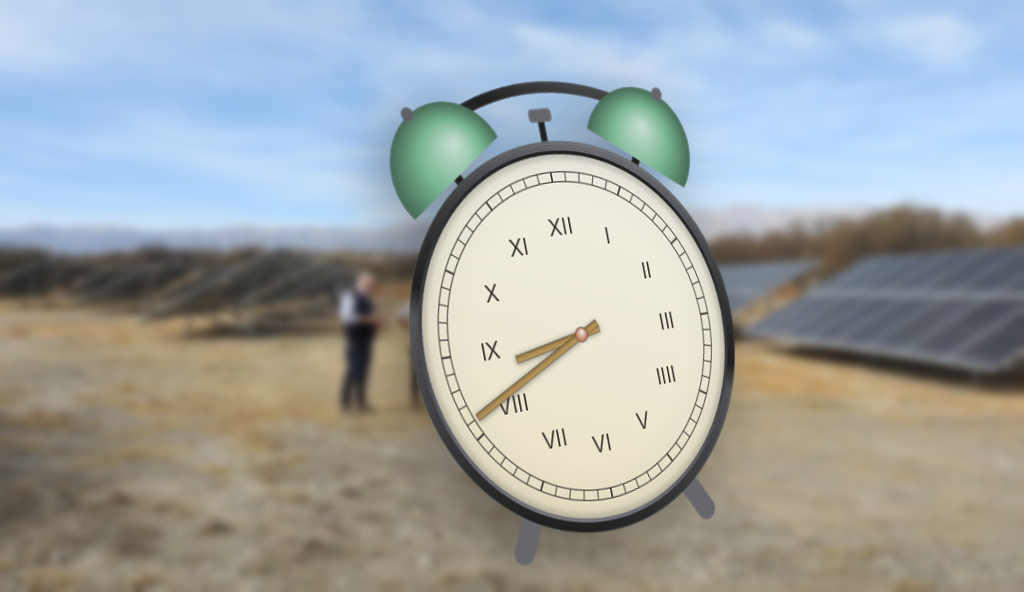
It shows 8:41
